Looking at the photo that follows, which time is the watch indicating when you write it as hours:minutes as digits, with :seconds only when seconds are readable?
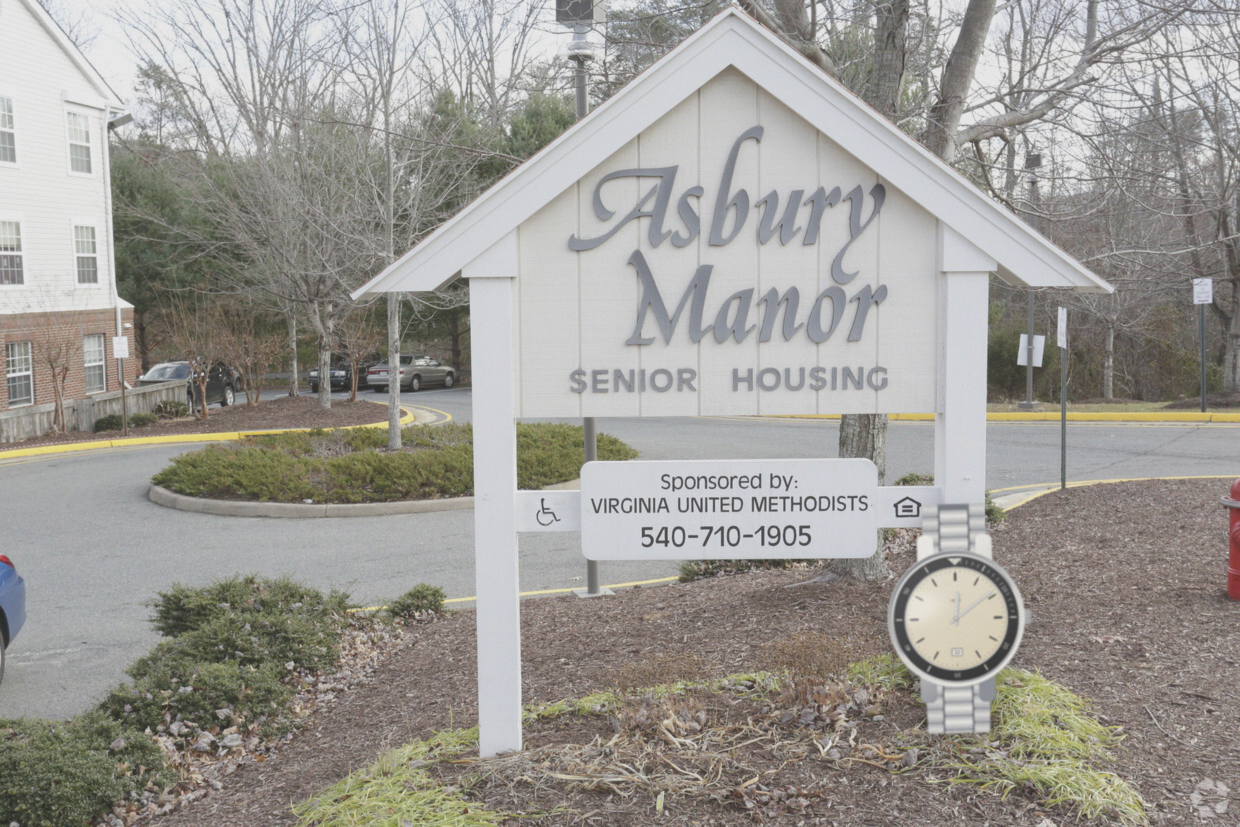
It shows 12:09
